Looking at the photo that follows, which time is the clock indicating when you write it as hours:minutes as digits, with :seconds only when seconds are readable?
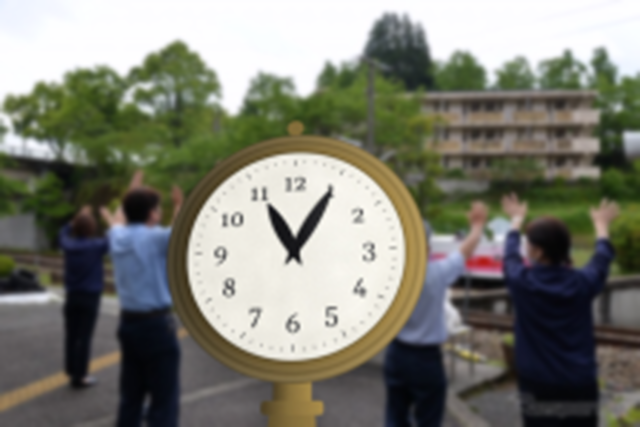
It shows 11:05
